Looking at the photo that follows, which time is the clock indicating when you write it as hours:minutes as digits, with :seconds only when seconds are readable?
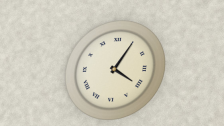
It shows 4:05
